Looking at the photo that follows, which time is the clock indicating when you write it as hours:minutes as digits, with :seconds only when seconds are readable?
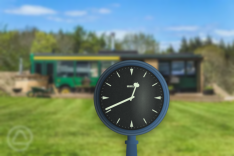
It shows 12:41
